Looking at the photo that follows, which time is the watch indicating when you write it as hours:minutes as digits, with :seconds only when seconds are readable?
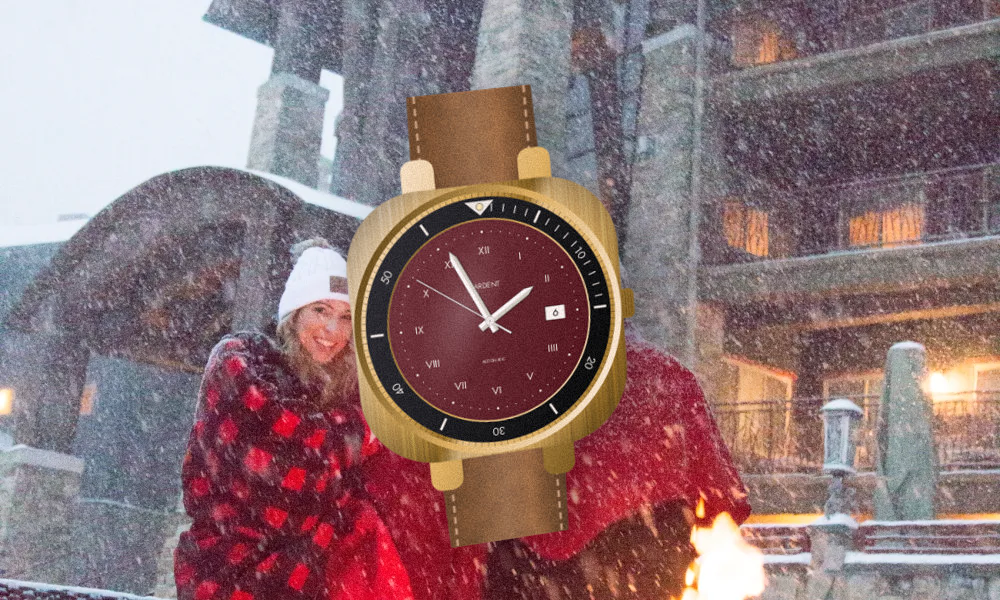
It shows 1:55:51
